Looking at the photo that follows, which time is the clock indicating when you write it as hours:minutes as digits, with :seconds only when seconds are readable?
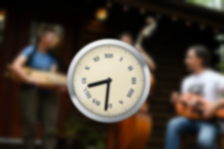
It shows 8:31
